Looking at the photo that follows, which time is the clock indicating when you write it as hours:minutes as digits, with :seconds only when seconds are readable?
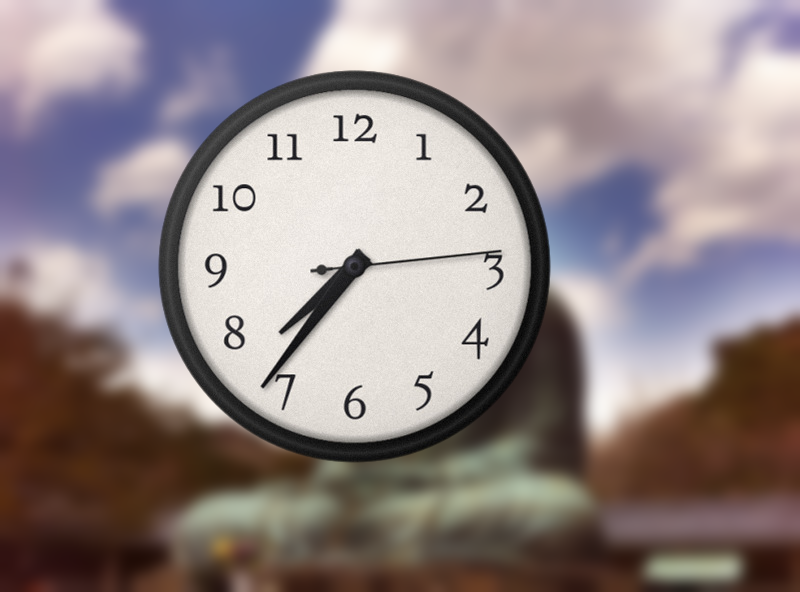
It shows 7:36:14
